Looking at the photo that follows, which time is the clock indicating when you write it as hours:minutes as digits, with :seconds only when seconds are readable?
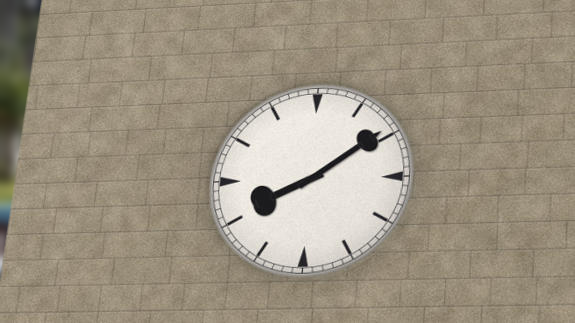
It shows 8:09
